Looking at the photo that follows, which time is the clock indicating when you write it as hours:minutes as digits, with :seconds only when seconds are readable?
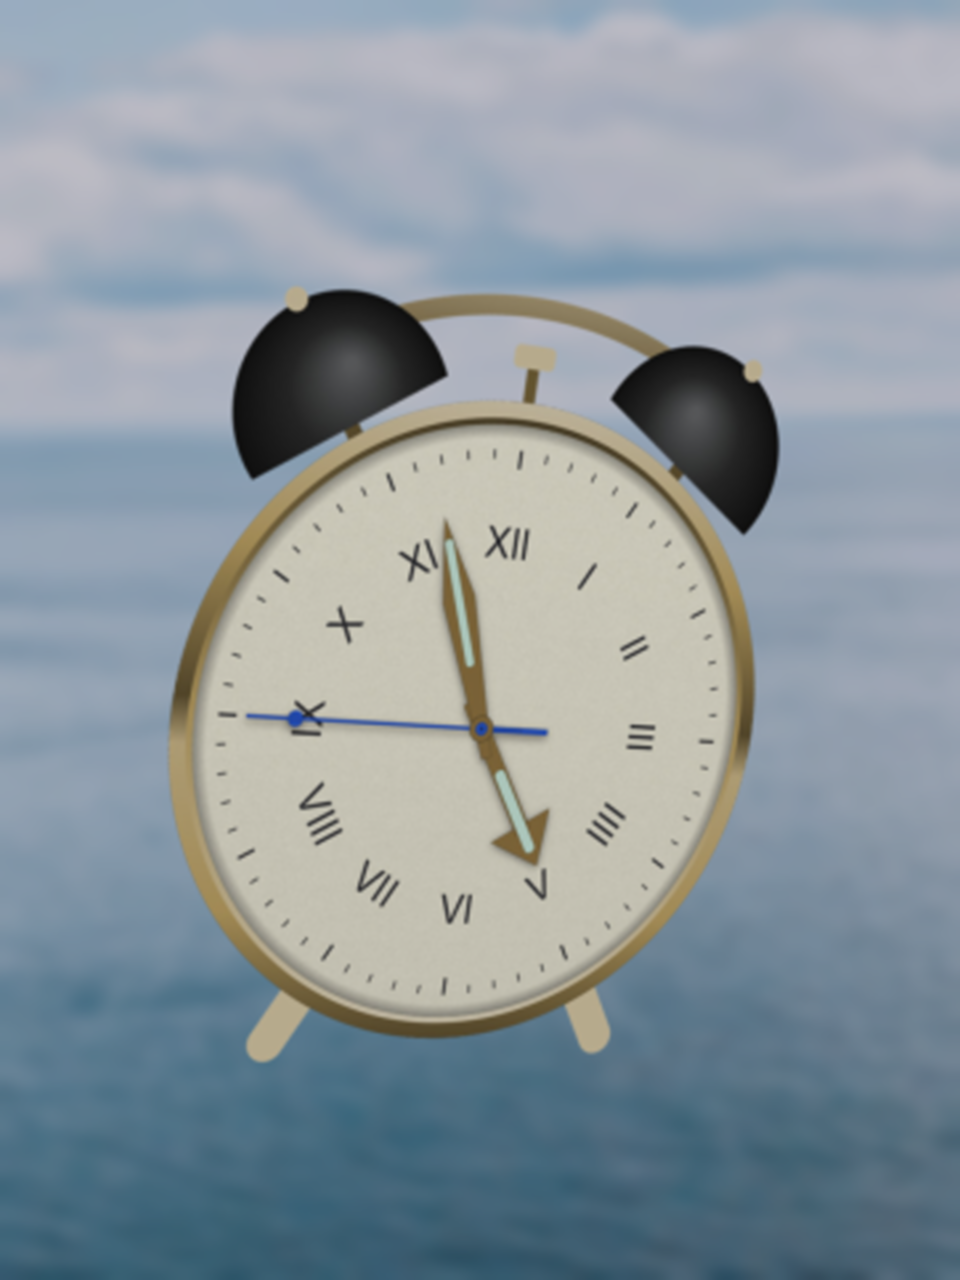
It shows 4:56:45
